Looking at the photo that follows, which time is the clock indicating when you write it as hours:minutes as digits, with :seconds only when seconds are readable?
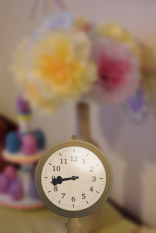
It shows 8:43
